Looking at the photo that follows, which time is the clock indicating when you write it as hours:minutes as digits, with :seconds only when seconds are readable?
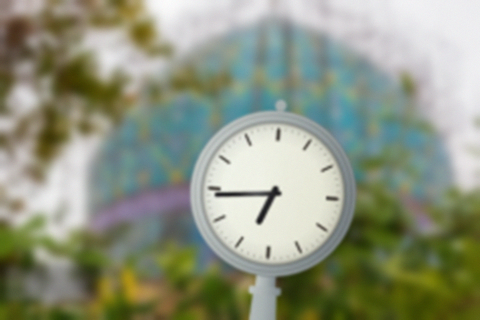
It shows 6:44
